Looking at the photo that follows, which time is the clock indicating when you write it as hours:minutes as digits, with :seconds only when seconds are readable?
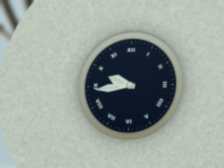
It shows 9:44
